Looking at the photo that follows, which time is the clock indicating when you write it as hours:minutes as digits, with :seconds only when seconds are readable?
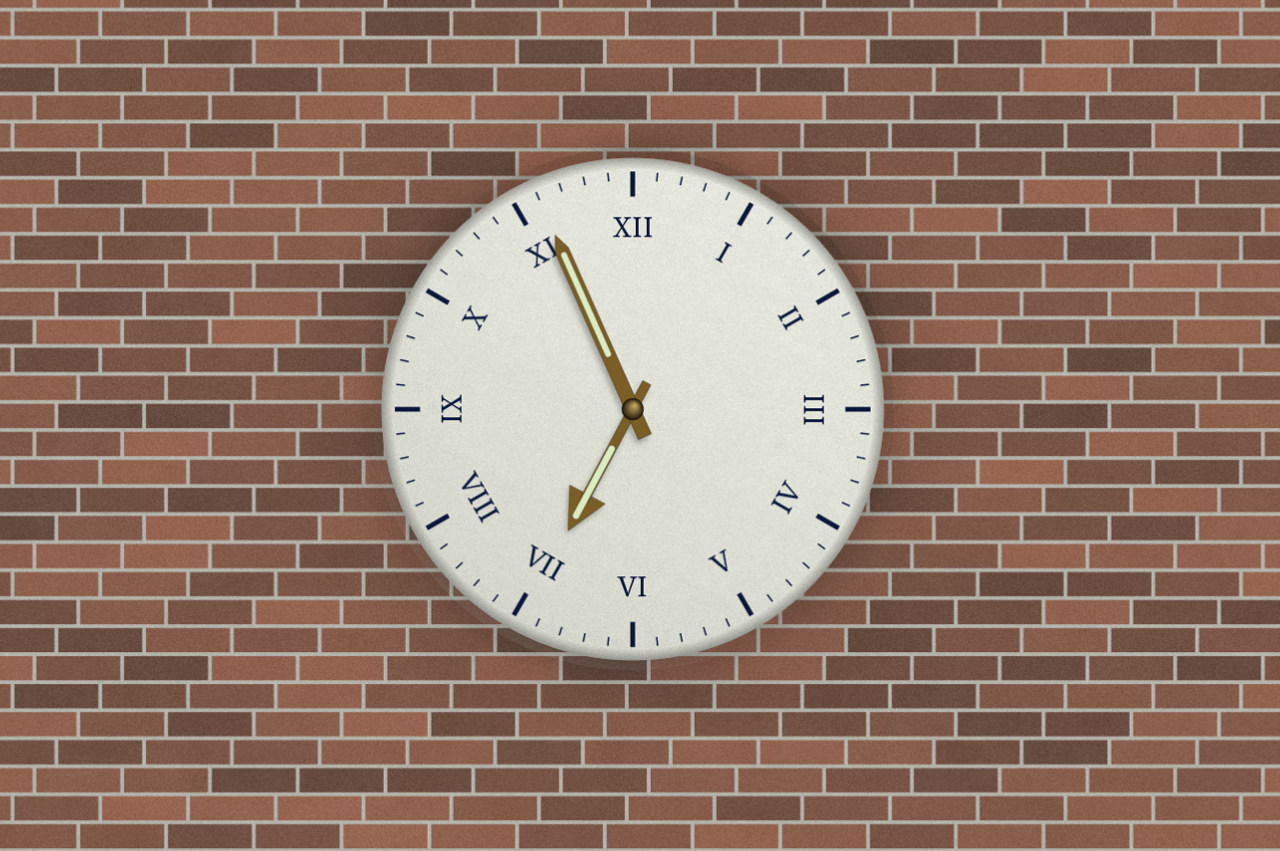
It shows 6:56
